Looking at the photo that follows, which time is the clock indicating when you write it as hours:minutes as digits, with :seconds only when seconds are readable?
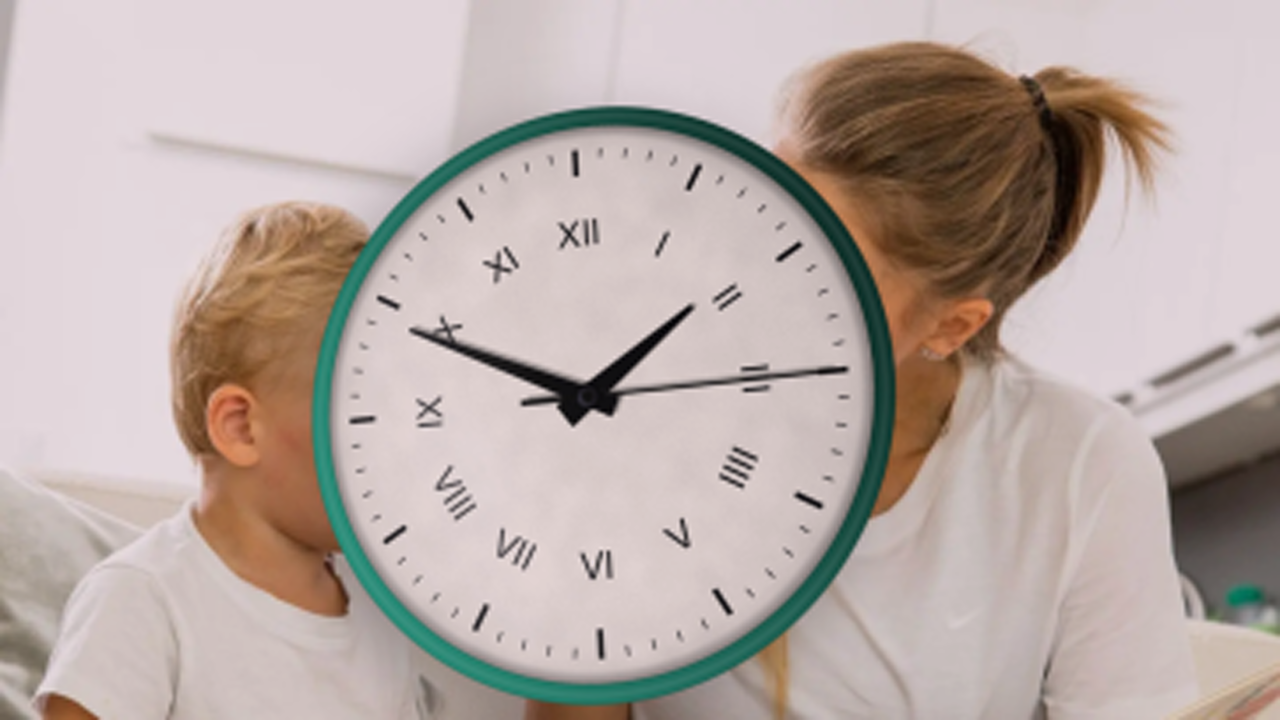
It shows 1:49:15
